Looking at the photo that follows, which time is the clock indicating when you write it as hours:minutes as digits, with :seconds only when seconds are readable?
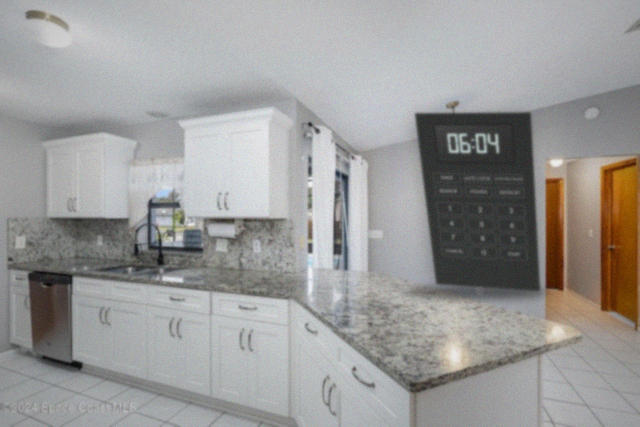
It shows 6:04
